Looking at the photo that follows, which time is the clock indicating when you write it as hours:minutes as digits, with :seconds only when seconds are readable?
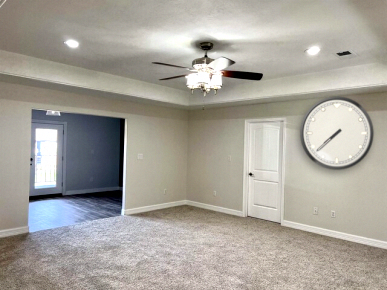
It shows 7:38
